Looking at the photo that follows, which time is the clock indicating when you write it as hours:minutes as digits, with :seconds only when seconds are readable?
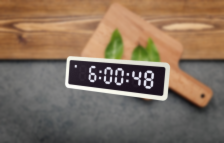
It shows 6:00:48
